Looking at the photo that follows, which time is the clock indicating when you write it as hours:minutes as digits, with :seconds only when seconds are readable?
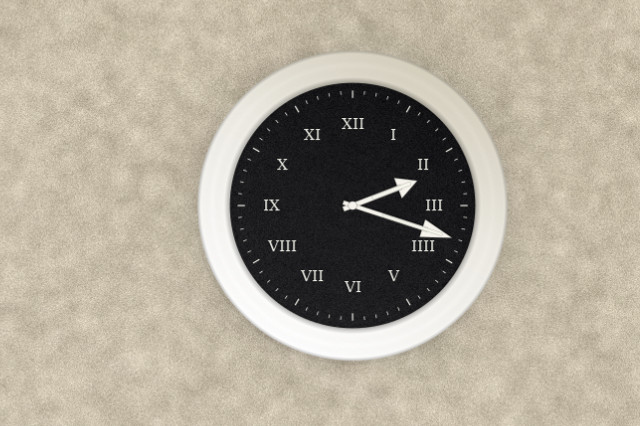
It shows 2:18
